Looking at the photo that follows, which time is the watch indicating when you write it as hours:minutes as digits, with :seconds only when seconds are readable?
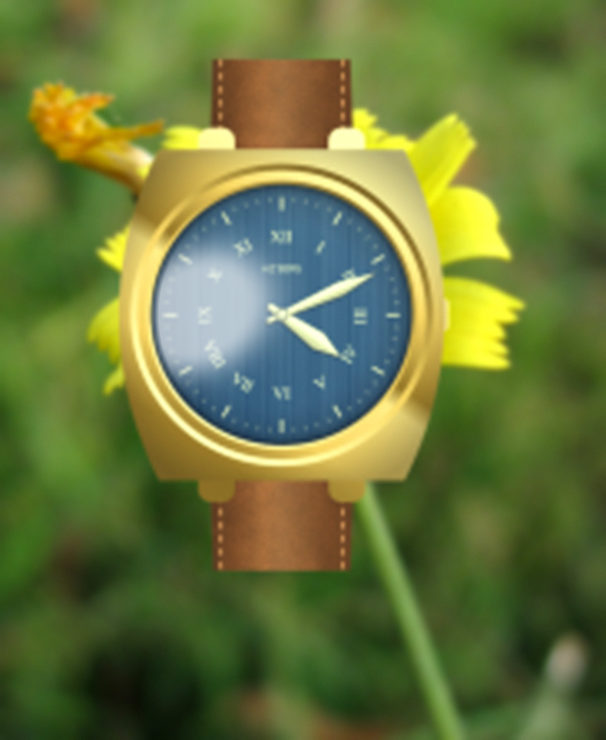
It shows 4:11
